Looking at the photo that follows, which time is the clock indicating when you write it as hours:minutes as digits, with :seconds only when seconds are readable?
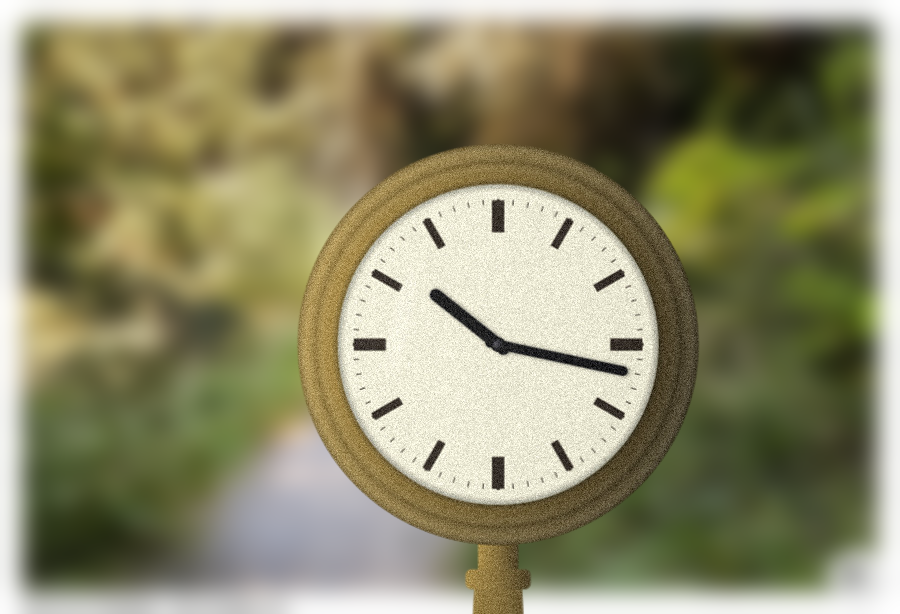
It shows 10:17
